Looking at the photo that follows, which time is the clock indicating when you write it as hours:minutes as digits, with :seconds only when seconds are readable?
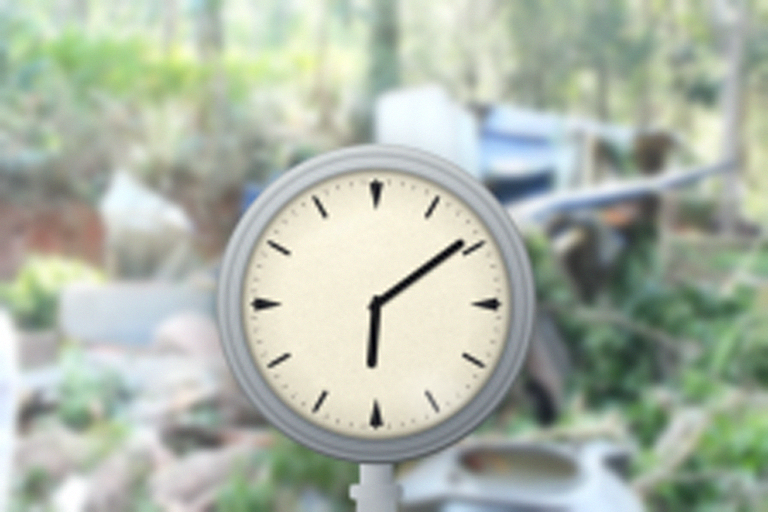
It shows 6:09
